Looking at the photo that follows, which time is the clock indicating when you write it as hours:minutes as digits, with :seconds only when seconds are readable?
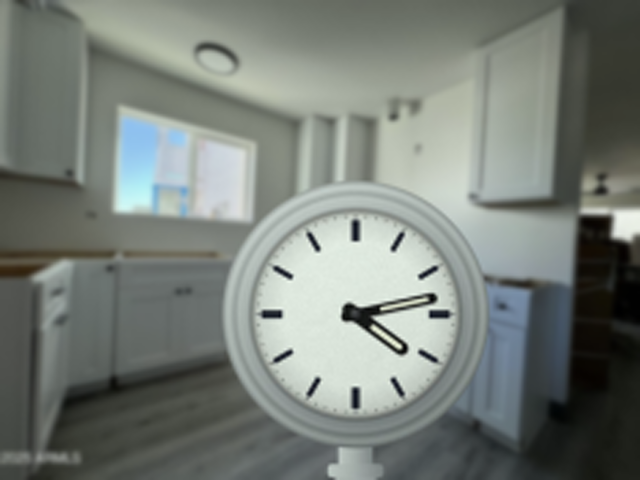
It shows 4:13
